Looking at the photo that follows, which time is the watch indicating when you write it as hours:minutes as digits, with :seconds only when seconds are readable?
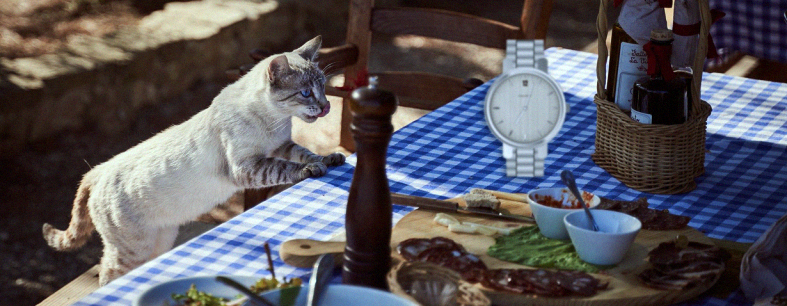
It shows 7:03
